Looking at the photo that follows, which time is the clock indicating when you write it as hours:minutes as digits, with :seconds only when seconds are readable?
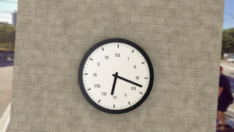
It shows 6:18
